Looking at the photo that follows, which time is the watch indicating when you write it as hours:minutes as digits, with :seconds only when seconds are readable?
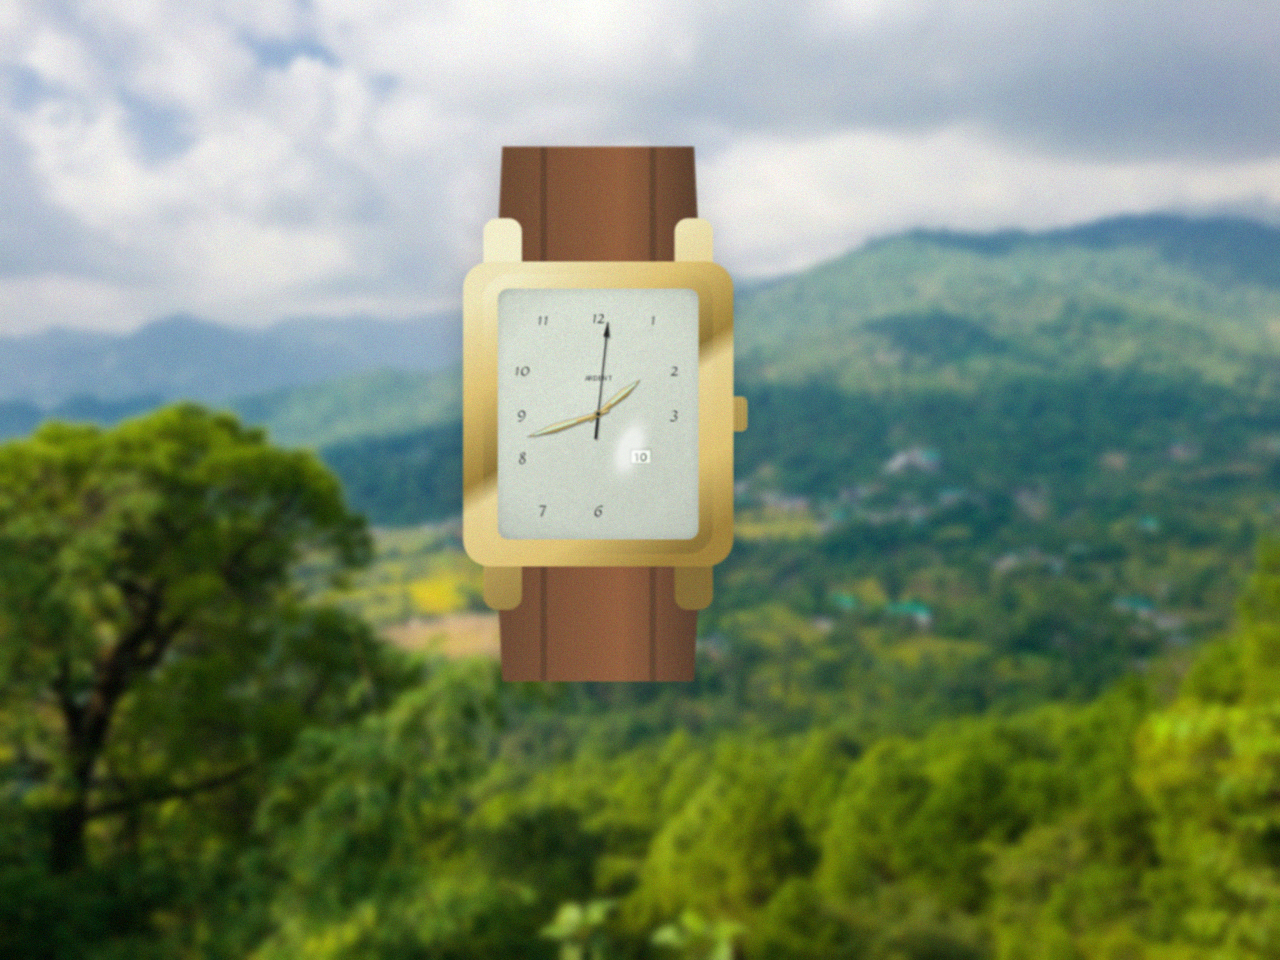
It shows 1:42:01
